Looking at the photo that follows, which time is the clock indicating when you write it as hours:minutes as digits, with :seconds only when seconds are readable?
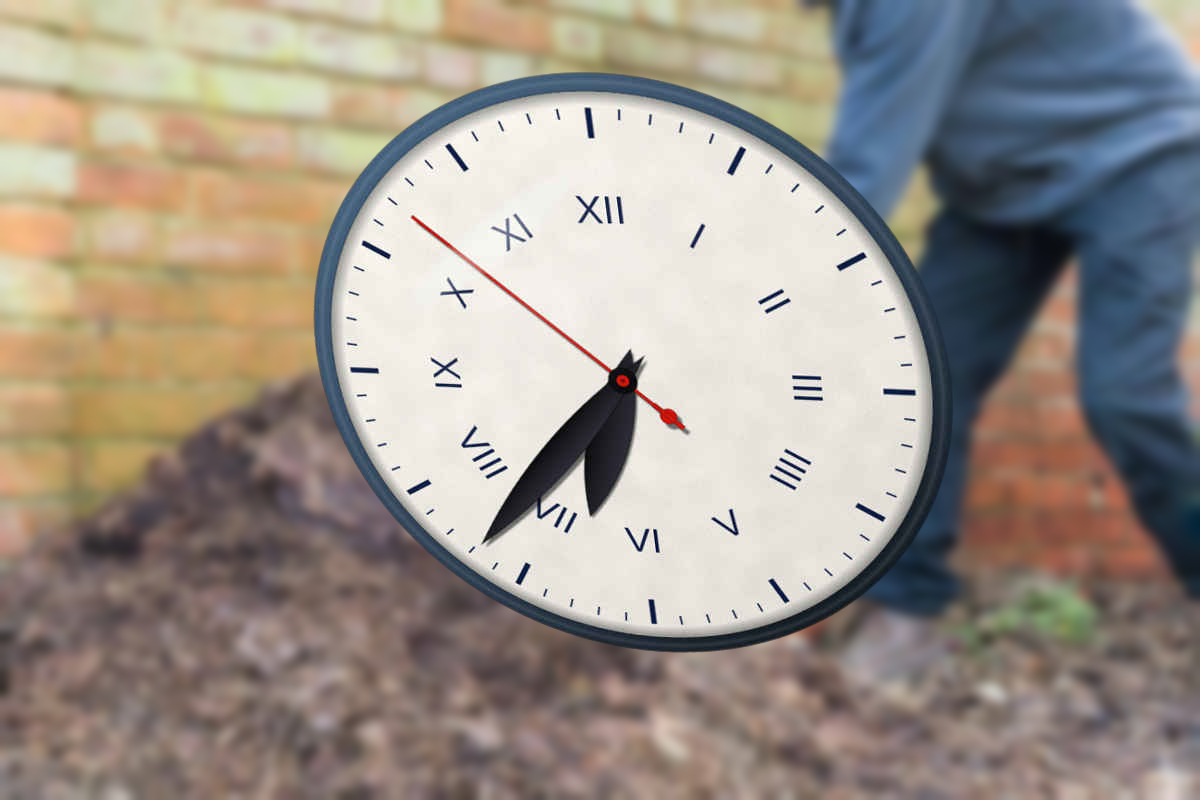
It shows 6:36:52
